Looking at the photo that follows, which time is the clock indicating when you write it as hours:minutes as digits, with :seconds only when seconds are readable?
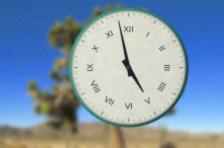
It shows 4:58
